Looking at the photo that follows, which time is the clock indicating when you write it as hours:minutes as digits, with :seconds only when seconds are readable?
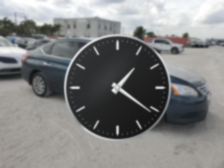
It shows 1:21
